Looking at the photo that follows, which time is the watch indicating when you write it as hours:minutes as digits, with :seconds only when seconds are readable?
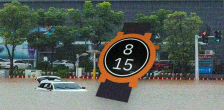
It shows 8:15
